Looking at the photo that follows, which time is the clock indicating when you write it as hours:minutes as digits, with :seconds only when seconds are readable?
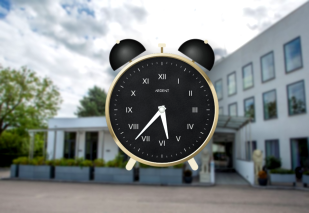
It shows 5:37
